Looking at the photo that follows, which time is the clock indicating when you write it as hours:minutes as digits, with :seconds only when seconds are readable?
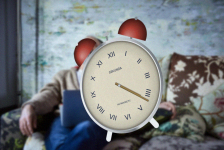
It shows 4:22
